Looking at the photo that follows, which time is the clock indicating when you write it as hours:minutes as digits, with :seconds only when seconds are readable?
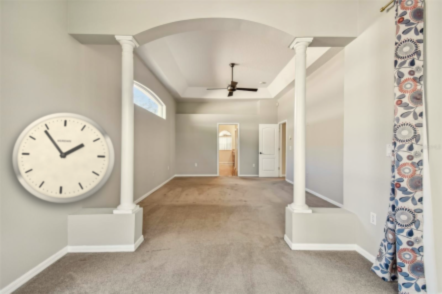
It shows 1:54
